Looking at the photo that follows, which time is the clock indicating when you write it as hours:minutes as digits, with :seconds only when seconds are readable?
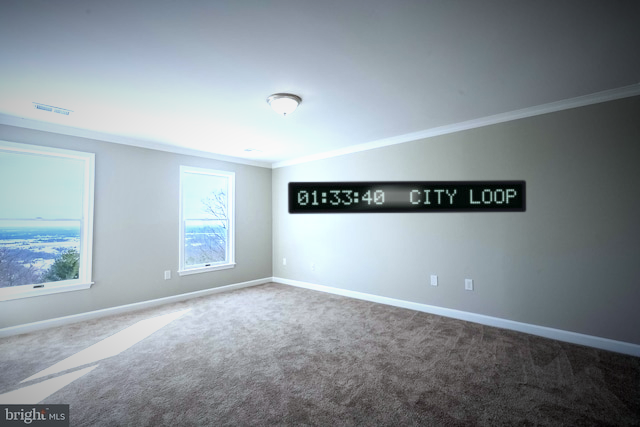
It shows 1:33:40
